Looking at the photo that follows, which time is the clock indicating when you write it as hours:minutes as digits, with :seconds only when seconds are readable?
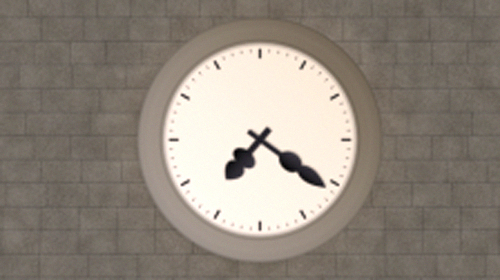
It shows 7:21
